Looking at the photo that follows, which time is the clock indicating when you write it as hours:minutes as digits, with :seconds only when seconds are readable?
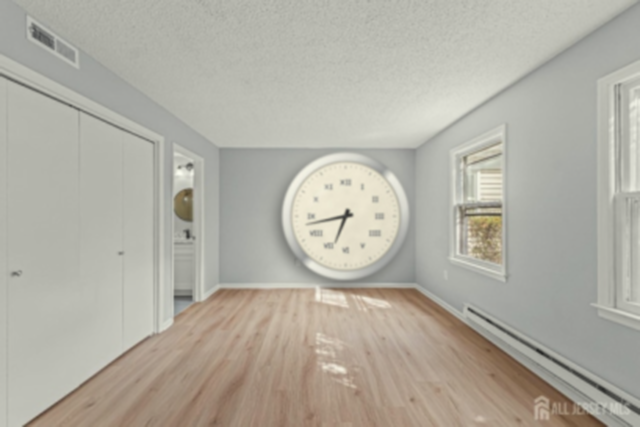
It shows 6:43
